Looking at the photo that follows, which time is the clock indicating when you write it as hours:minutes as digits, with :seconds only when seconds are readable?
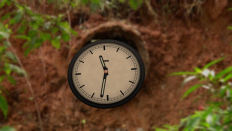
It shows 11:32
